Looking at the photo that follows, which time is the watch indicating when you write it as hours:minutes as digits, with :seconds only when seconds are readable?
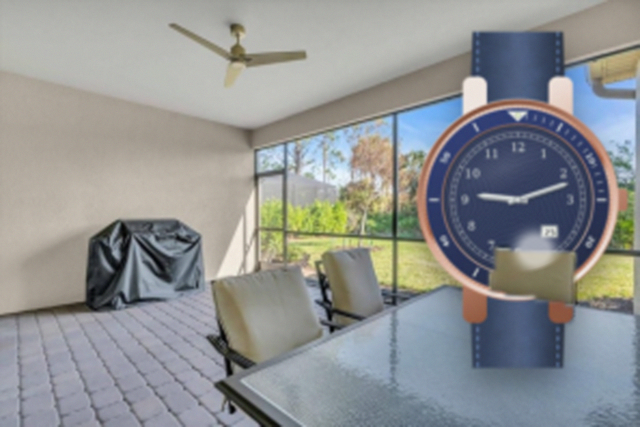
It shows 9:12
